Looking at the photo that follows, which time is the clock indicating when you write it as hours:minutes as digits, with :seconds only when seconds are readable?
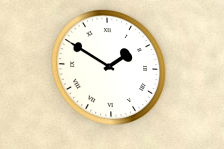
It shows 1:50
